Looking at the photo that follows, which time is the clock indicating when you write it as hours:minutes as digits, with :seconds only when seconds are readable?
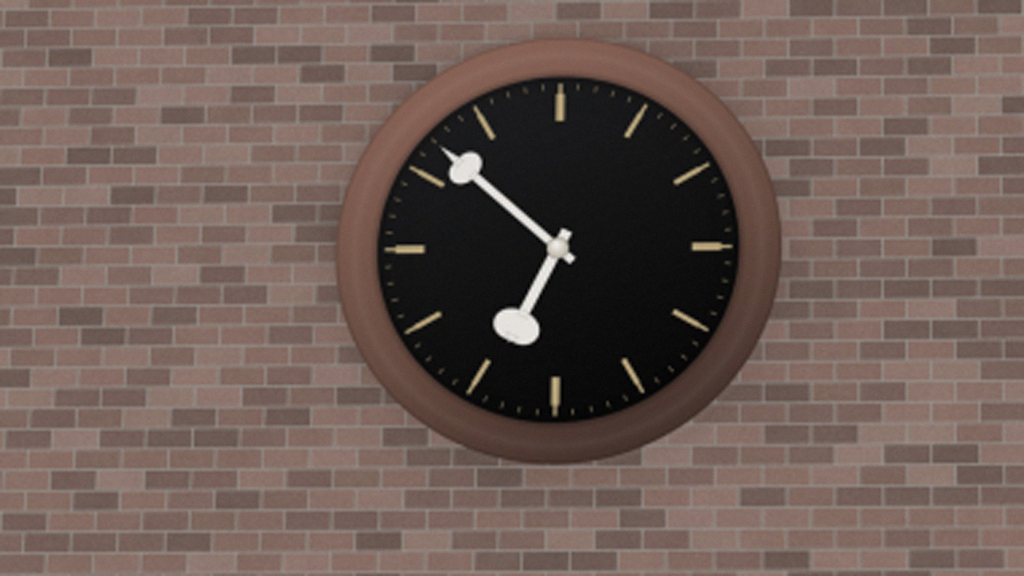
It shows 6:52
